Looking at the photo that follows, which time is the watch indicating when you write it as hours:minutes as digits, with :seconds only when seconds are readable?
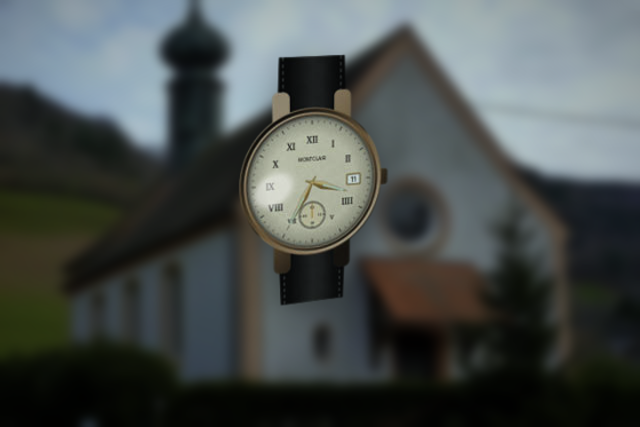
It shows 3:35
